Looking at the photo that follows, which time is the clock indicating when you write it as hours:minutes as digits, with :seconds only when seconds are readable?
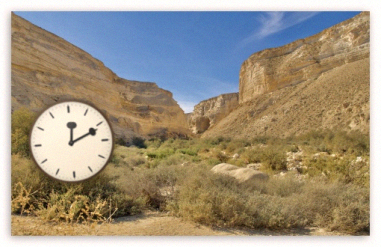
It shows 12:11
